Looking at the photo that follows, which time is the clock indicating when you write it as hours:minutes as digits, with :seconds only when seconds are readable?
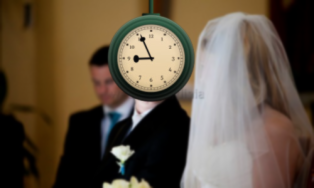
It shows 8:56
